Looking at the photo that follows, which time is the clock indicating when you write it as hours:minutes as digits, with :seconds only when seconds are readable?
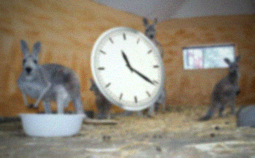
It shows 11:21
